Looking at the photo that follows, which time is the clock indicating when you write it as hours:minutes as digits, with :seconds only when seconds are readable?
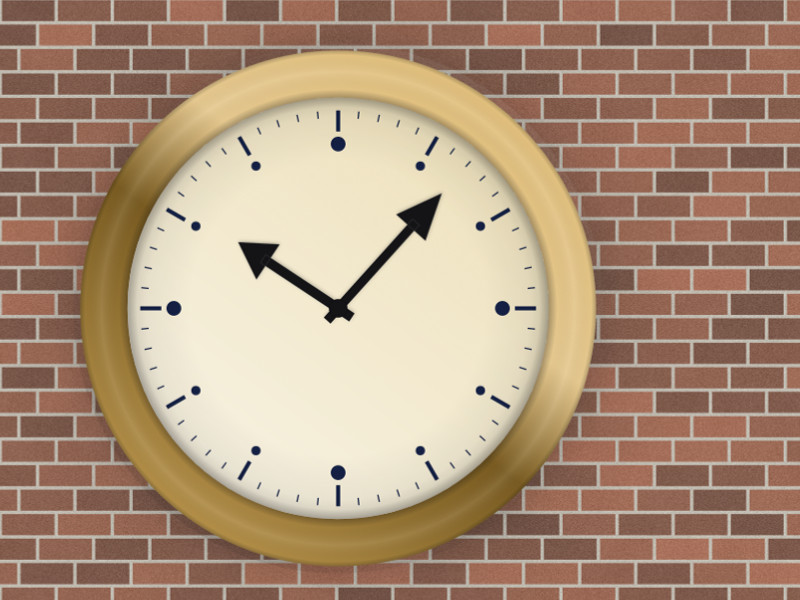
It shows 10:07
